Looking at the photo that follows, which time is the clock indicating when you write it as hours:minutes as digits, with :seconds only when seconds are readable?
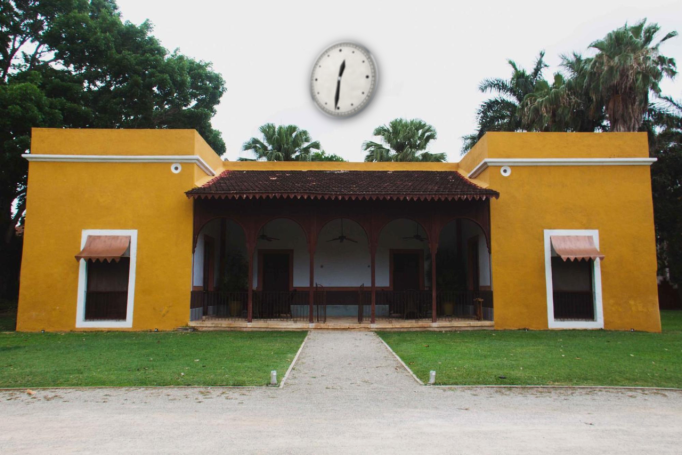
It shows 12:31
